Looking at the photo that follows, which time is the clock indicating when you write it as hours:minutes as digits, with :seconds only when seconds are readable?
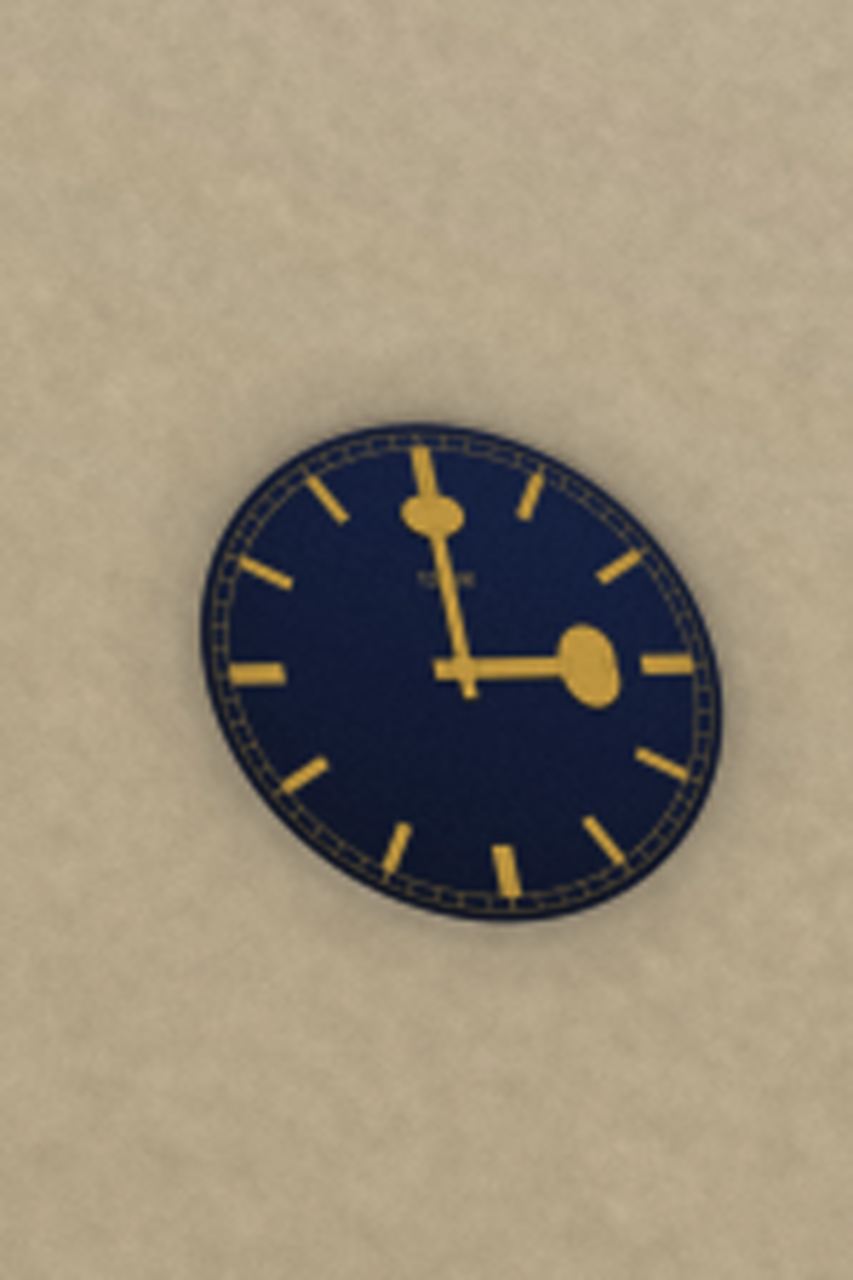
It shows 3:00
